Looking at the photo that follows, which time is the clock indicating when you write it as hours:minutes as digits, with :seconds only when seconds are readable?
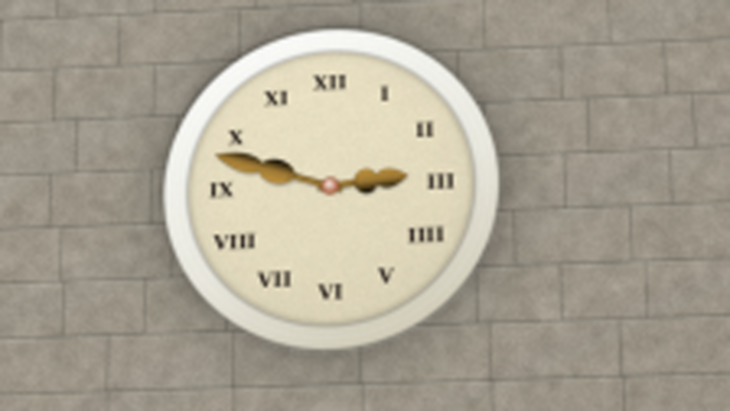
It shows 2:48
